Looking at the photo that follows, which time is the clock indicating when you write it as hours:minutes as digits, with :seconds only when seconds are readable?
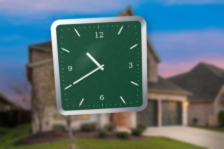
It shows 10:40
